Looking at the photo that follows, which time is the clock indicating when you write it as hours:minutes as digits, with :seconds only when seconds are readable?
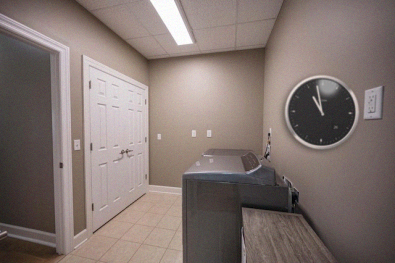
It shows 10:58
